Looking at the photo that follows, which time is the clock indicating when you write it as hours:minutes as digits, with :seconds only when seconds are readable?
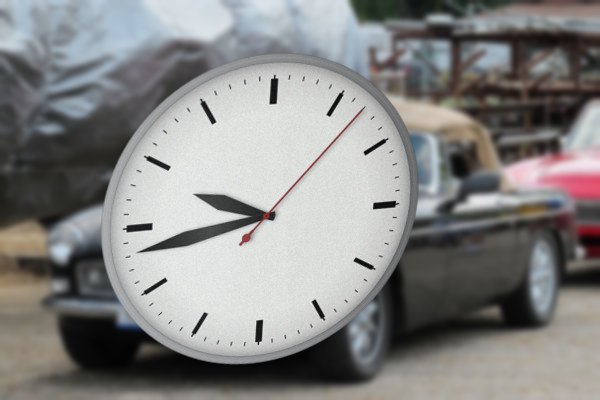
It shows 9:43:07
